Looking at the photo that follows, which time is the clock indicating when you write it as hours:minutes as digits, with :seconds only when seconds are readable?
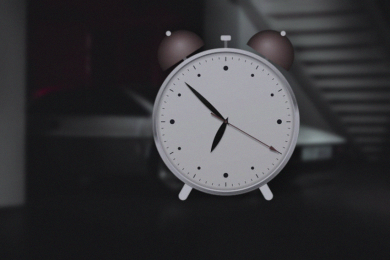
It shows 6:52:20
